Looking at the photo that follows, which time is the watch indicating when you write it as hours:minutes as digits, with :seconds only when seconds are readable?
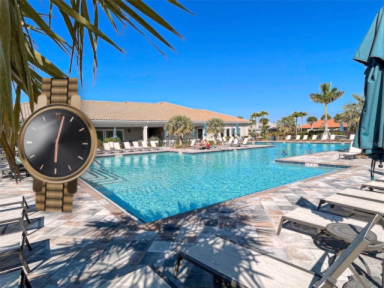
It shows 6:02
